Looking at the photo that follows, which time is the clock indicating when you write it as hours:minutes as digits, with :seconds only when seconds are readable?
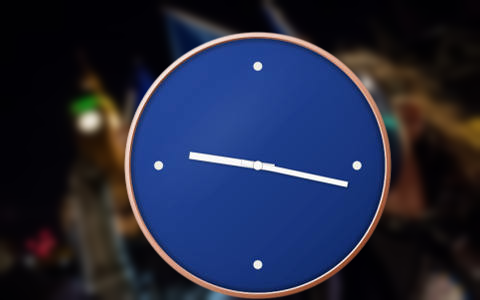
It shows 9:17
